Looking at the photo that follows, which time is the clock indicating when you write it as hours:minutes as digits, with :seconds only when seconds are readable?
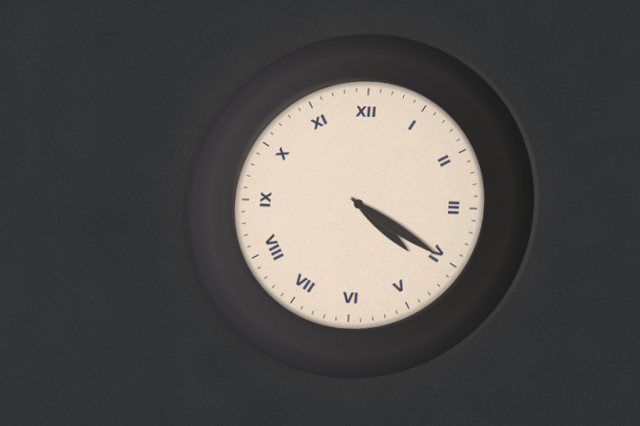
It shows 4:20
